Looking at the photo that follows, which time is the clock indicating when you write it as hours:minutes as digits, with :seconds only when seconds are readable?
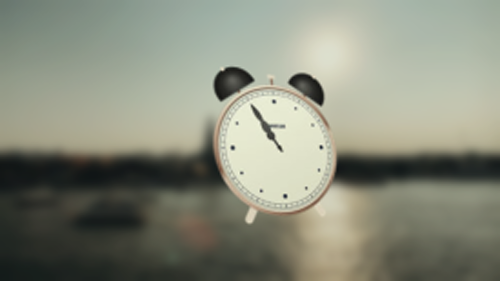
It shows 10:55
